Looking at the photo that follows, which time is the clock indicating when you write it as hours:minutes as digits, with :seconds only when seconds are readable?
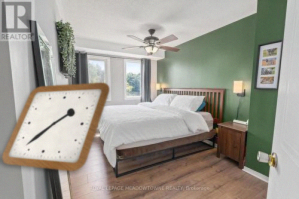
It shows 1:37
